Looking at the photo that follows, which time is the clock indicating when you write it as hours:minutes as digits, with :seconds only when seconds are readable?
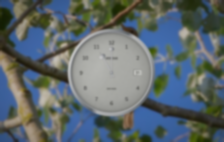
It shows 11:00
